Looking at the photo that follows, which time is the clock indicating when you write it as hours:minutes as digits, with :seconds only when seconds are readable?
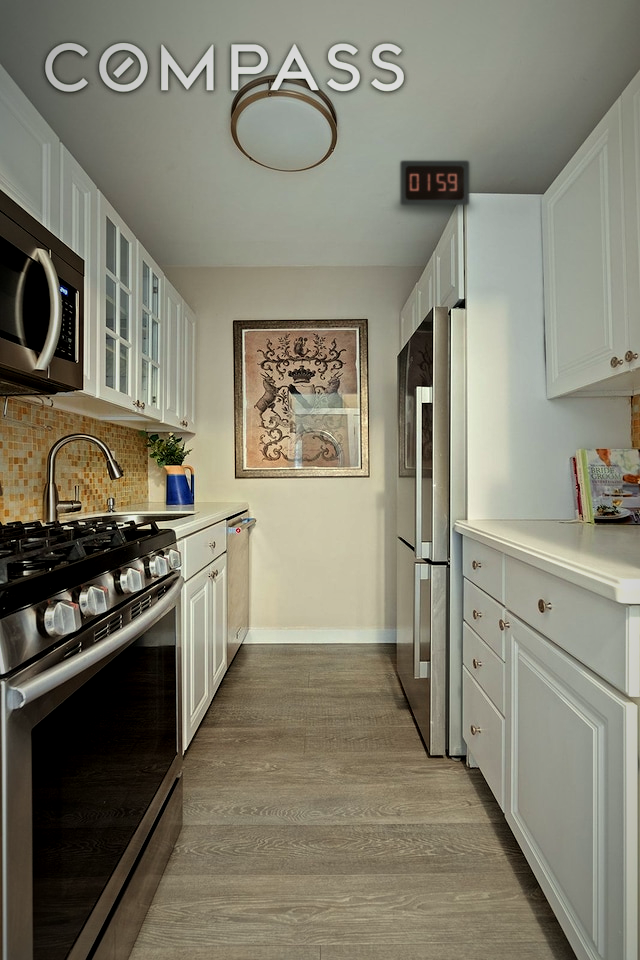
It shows 1:59
